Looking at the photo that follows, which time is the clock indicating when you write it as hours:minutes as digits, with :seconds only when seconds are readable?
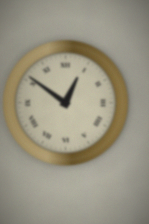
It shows 12:51
